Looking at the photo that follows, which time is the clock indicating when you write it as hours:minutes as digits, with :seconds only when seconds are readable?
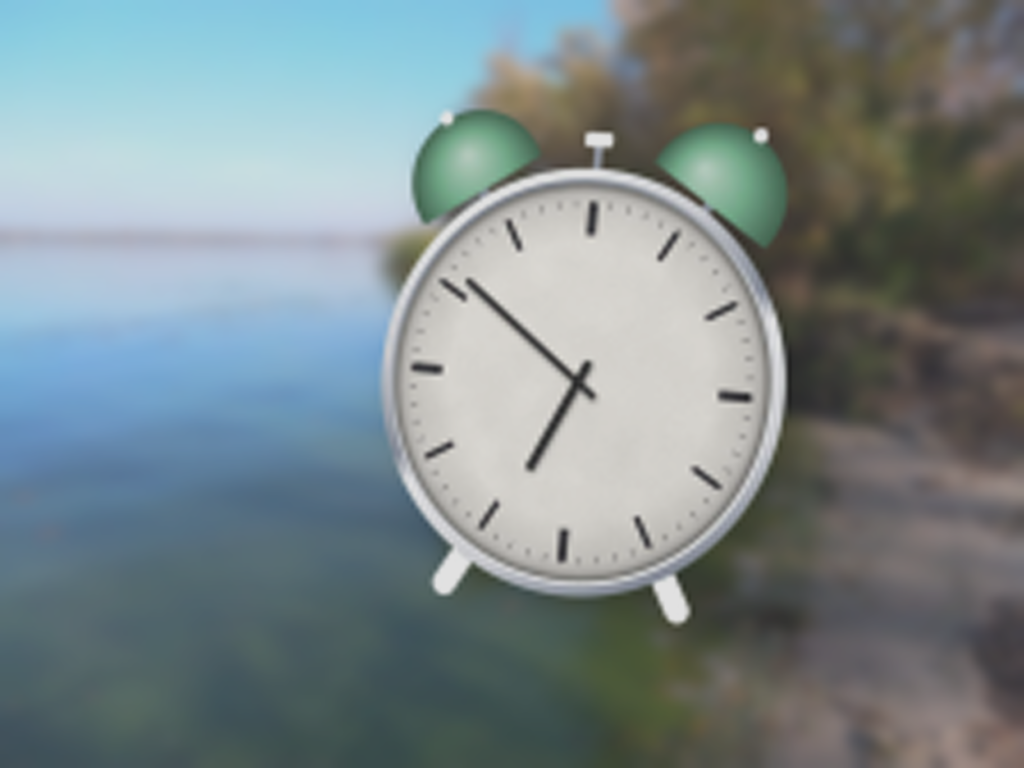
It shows 6:51
